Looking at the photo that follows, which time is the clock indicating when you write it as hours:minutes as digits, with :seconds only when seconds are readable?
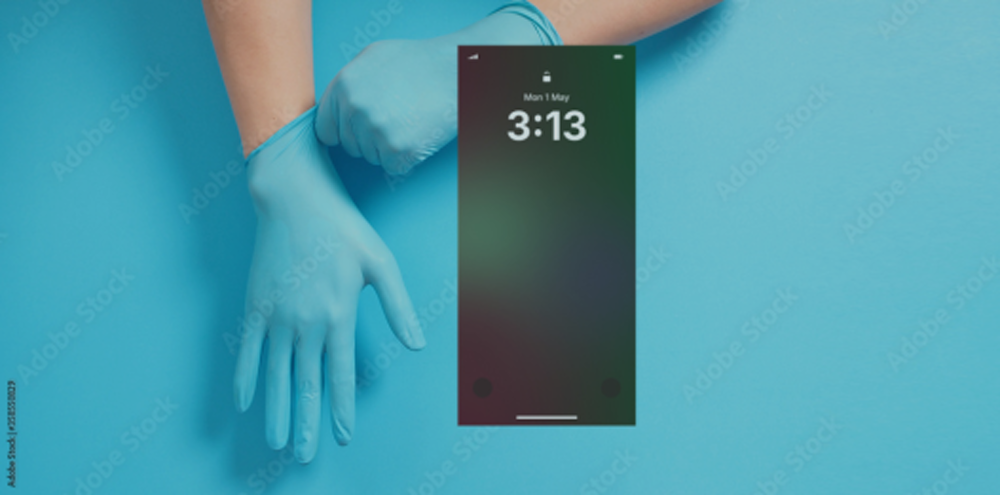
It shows 3:13
